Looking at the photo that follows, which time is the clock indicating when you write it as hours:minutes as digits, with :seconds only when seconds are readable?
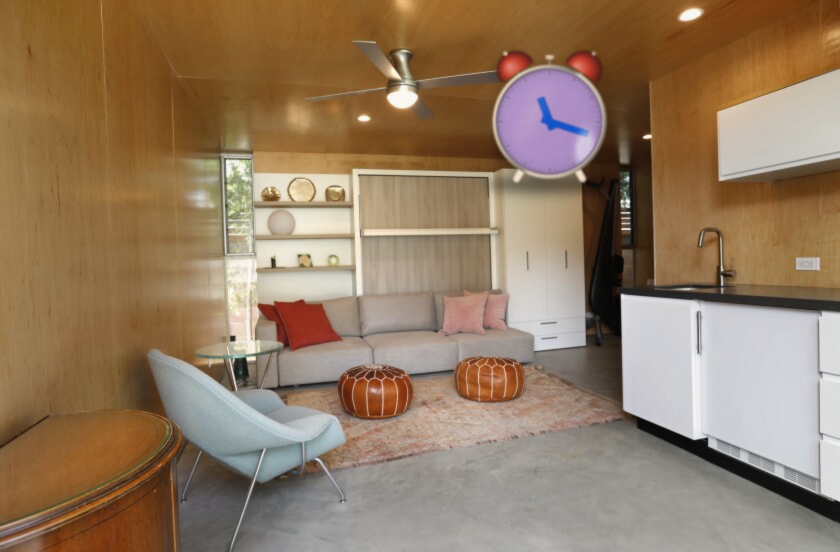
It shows 11:18
